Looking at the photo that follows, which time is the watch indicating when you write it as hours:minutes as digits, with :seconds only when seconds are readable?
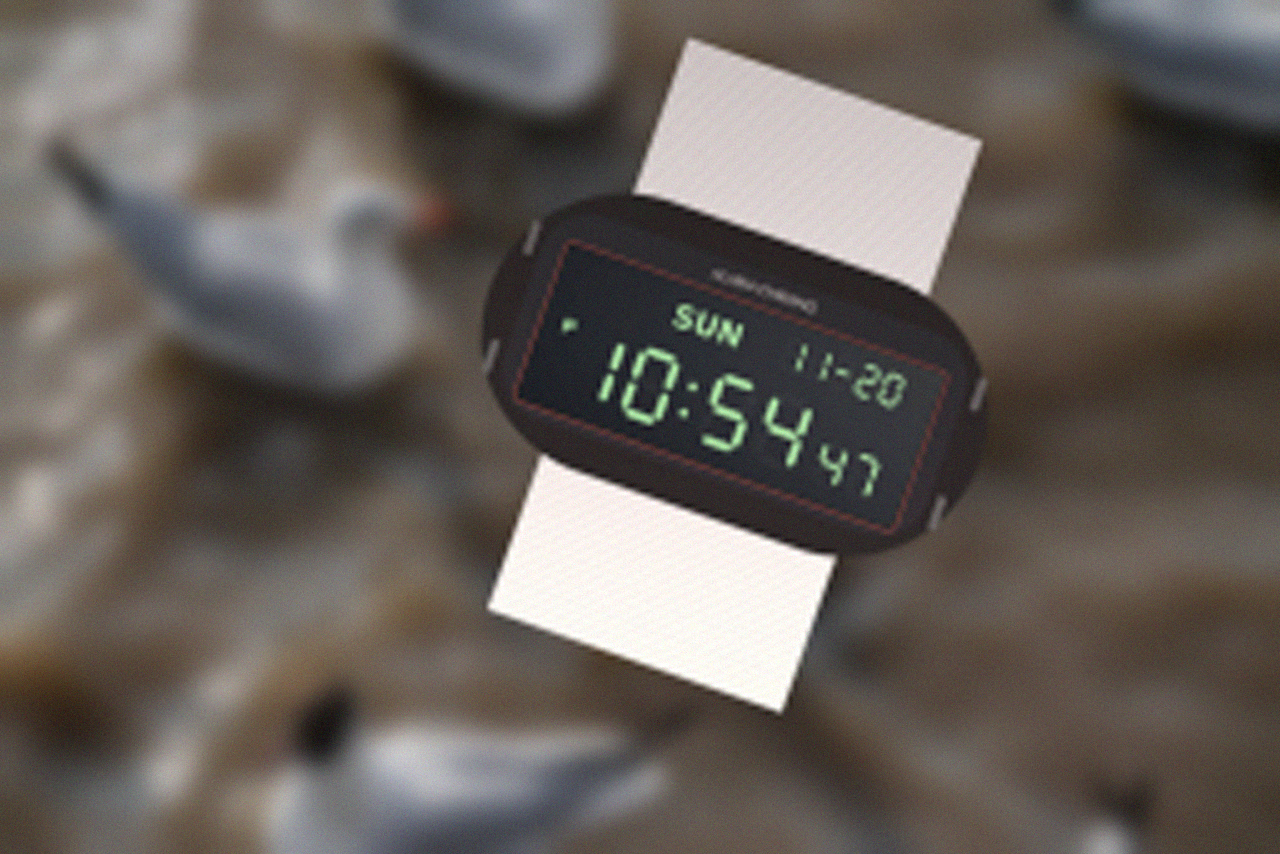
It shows 10:54:47
